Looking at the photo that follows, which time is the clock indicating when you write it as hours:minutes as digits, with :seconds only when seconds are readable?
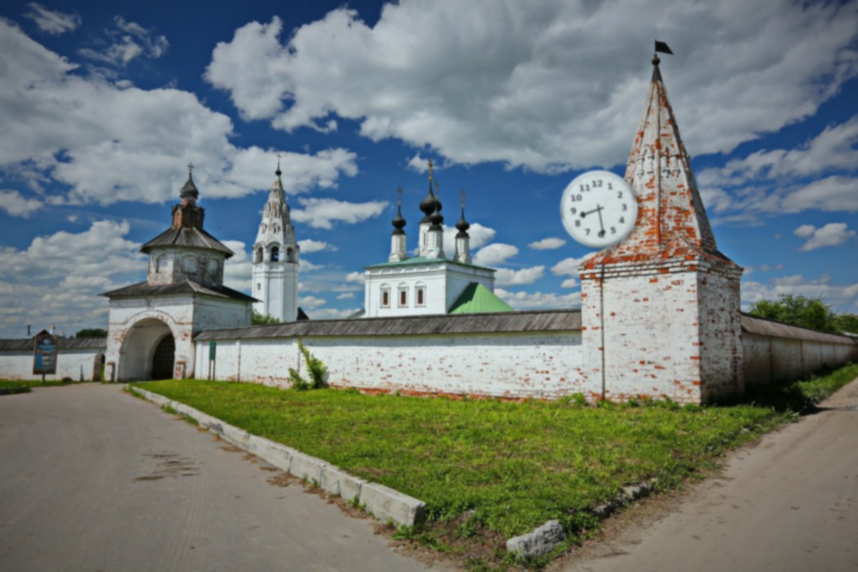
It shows 8:29
